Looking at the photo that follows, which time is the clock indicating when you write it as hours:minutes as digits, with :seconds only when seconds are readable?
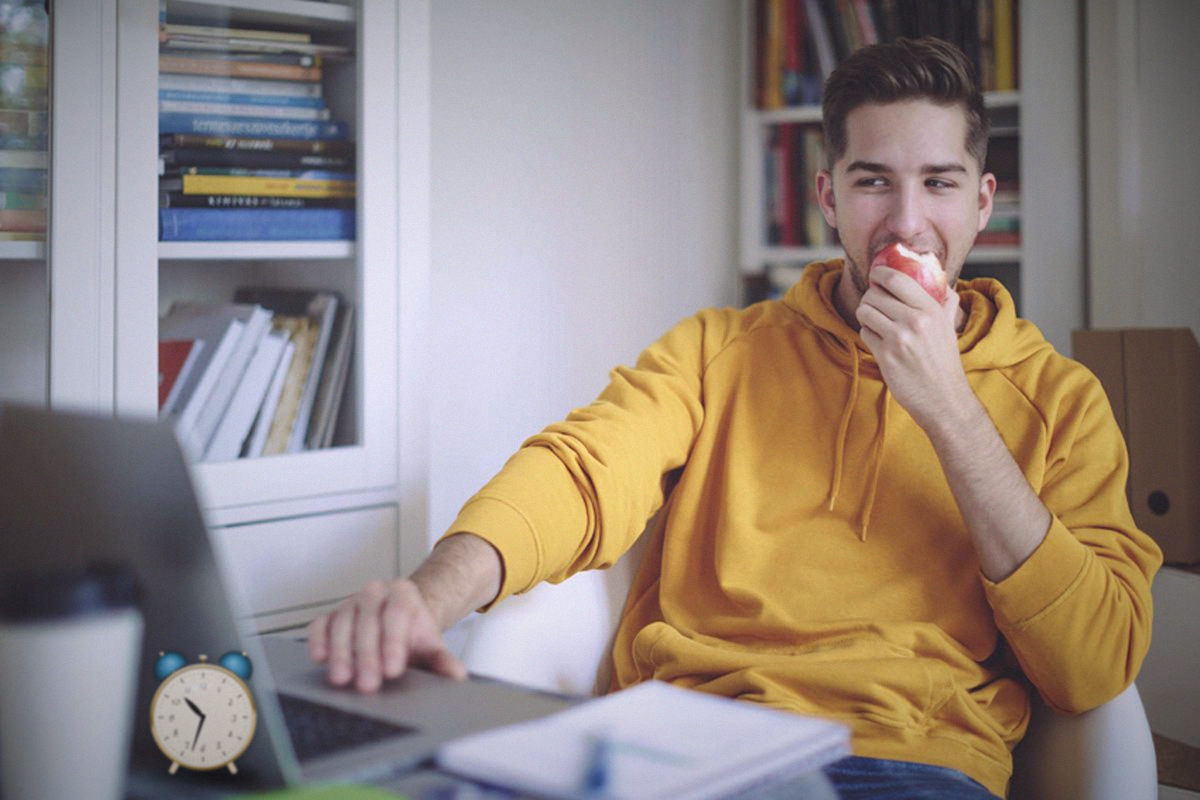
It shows 10:33
